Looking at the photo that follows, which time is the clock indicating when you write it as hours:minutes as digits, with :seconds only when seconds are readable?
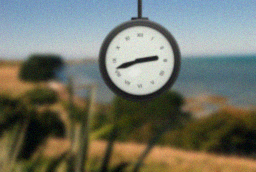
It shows 2:42
